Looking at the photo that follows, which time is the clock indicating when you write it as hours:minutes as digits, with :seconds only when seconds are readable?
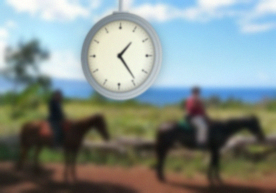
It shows 1:24
